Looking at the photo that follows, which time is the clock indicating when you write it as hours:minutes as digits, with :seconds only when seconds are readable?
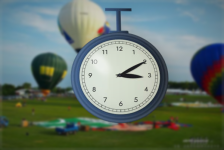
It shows 3:10
